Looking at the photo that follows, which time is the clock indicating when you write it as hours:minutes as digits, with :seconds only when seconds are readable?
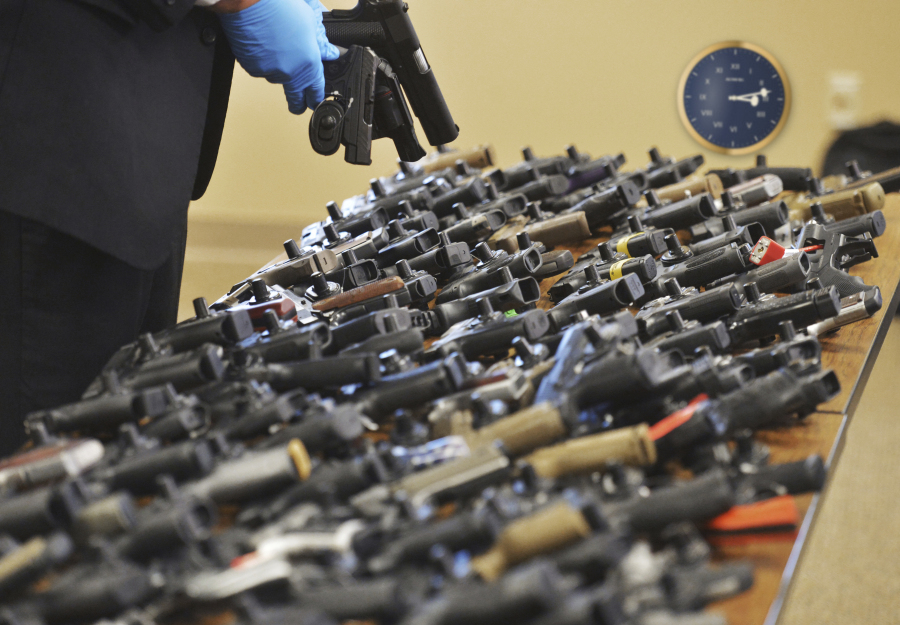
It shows 3:13
